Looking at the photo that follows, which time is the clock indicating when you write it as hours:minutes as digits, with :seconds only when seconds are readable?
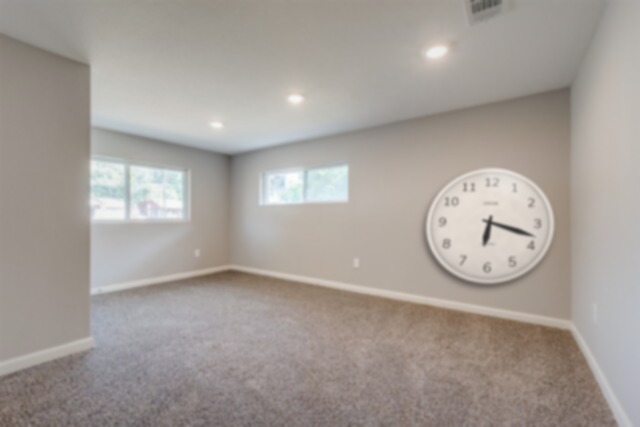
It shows 6:18
